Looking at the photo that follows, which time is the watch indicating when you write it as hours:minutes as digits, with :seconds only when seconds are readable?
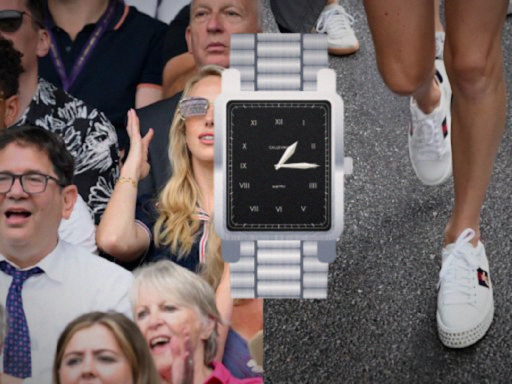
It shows 1:15
